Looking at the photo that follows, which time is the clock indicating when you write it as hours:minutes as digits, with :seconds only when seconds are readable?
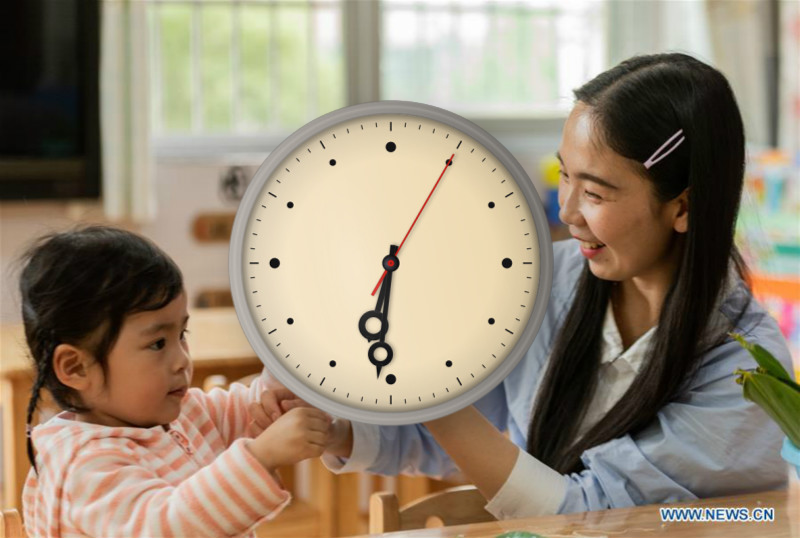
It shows 6:31:05
